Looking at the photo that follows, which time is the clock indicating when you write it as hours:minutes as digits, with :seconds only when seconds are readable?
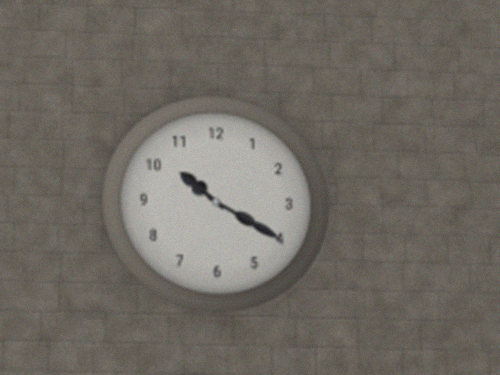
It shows 10:20
